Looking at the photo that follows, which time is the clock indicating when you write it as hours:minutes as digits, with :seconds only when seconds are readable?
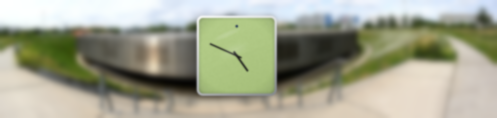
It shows 4:49
